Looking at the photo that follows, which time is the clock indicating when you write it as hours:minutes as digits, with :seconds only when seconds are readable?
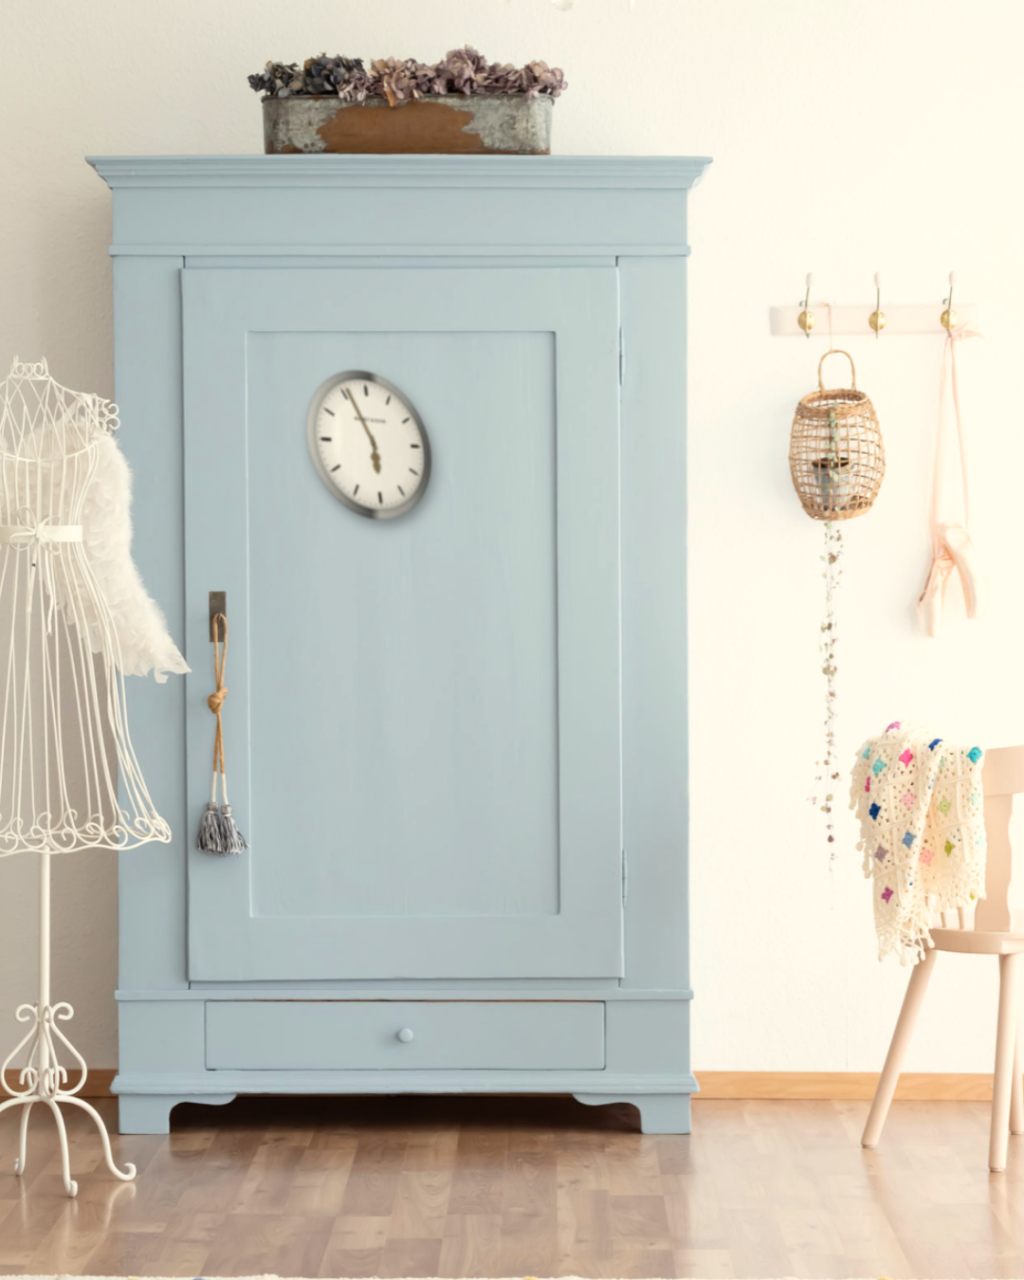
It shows 5:56
